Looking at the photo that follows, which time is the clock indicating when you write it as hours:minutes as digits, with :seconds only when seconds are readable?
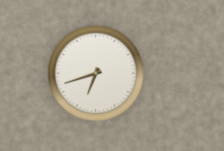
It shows 6:42
